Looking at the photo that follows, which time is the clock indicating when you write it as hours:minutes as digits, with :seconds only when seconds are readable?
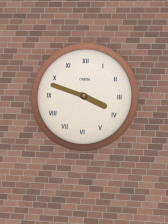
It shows 3:48
